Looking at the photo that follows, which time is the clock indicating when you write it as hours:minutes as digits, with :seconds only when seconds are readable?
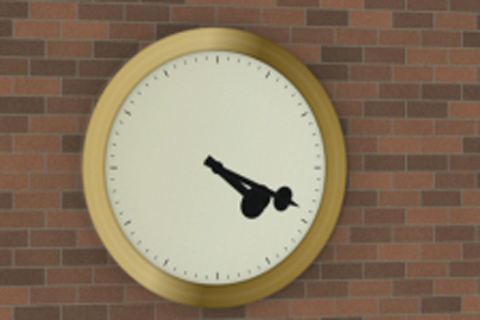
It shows 4:19
